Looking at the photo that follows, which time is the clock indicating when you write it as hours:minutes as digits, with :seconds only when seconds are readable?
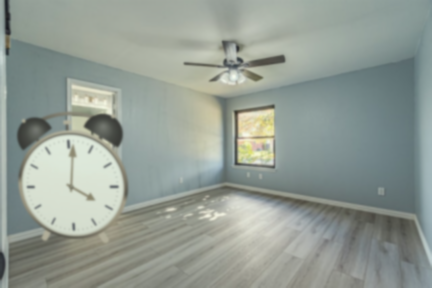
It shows 4:01
